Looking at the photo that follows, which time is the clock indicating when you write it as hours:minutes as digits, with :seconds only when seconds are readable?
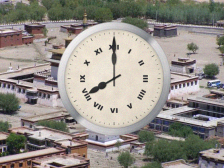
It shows 8:00
